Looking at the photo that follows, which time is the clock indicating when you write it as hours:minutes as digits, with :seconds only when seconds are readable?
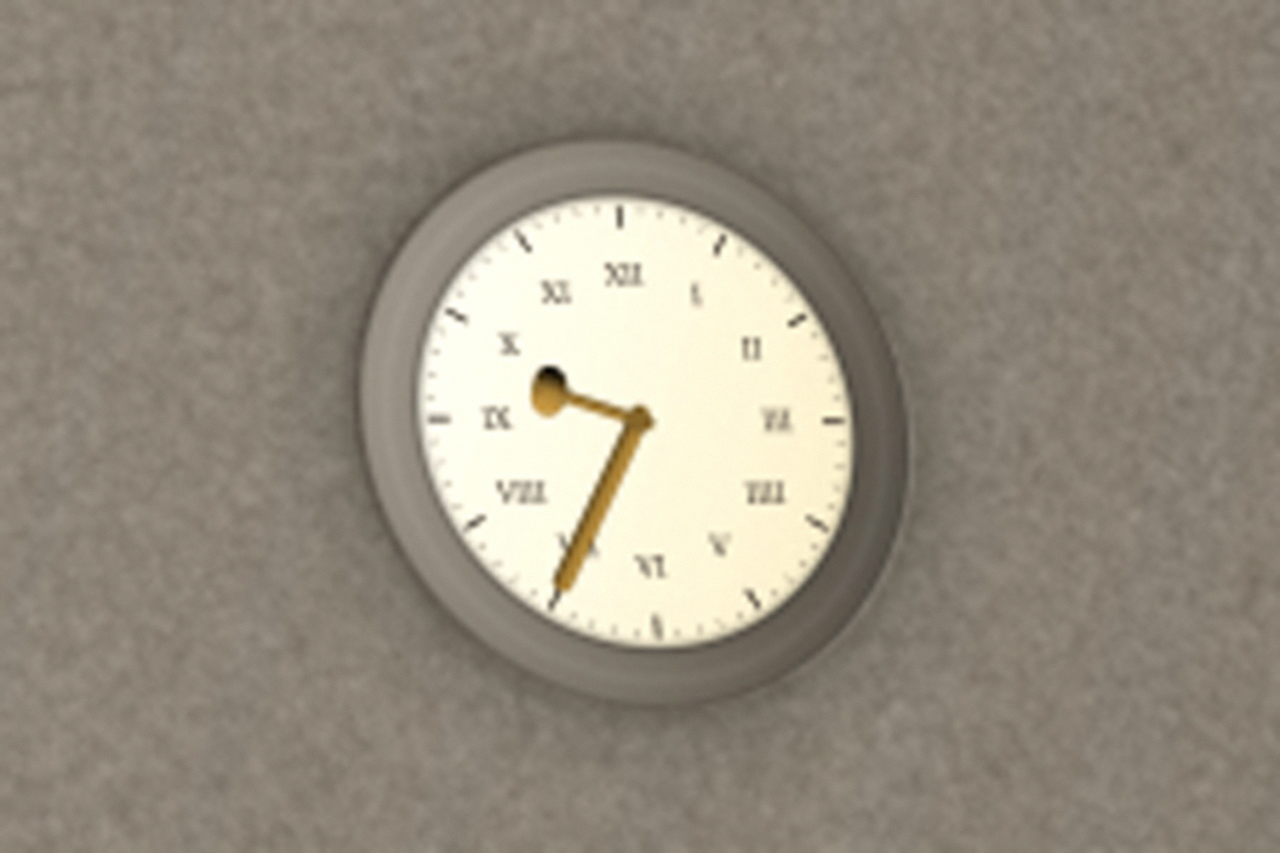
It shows 9:35
